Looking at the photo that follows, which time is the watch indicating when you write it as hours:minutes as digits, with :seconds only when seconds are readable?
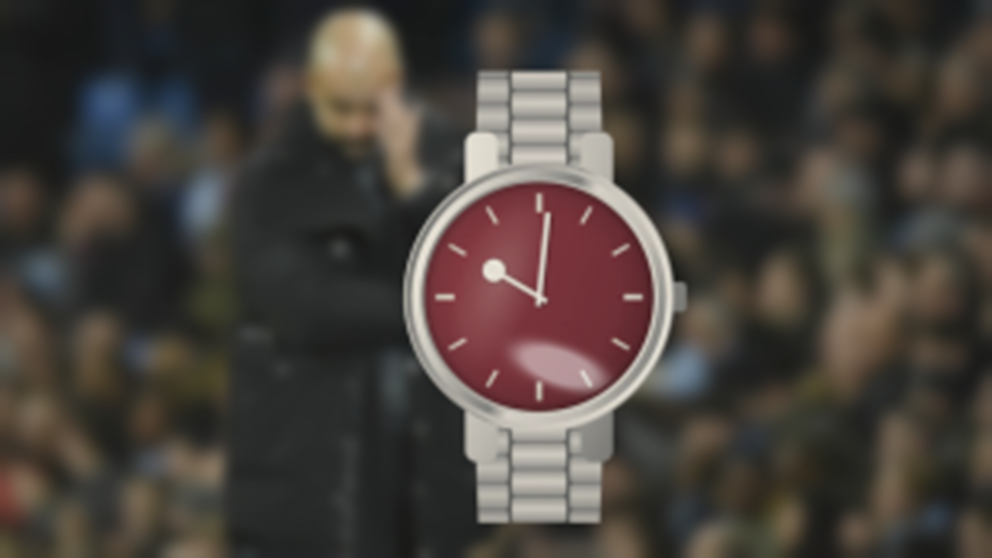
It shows 10:01
